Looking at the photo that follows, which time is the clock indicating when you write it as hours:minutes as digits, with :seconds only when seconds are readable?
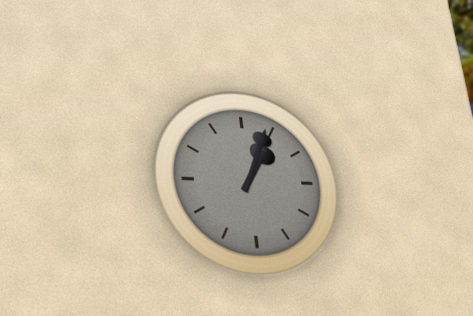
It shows 1:04
